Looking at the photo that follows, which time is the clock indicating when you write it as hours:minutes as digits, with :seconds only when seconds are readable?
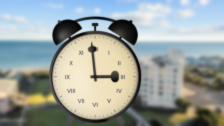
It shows 2:59
